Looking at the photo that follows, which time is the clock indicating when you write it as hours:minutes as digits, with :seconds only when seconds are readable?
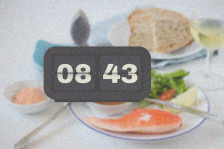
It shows 8:43
